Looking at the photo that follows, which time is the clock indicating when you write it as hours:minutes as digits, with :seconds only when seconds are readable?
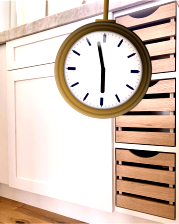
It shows 5:58
